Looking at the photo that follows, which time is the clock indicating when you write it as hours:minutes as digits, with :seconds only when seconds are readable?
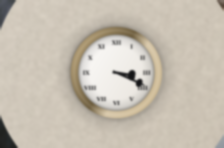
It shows 3:19
